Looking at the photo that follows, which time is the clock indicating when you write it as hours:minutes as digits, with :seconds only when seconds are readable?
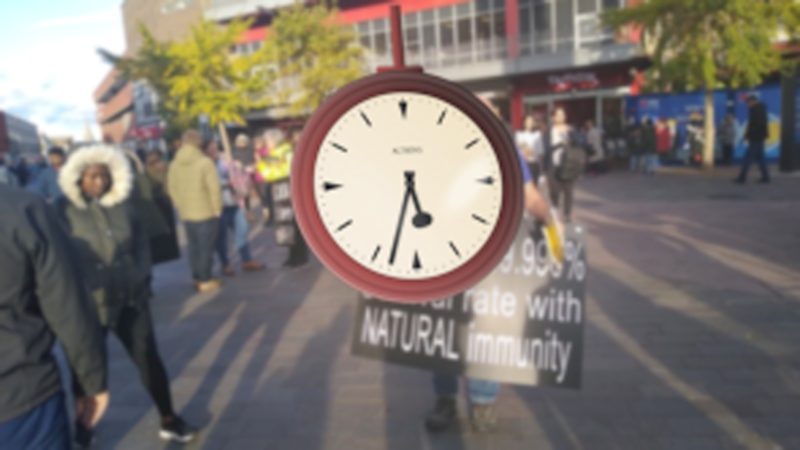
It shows 5:33
